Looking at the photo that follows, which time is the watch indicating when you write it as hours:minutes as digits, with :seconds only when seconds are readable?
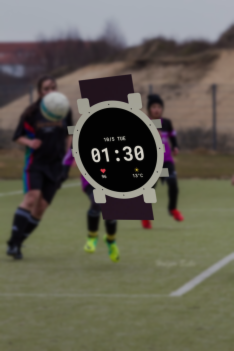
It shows 1:30
